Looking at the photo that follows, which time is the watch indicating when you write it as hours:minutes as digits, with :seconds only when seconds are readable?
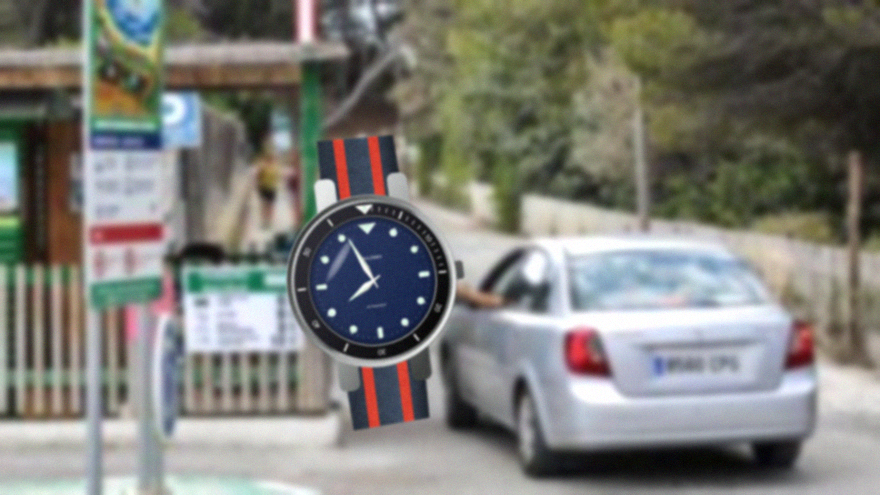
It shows 7:56
